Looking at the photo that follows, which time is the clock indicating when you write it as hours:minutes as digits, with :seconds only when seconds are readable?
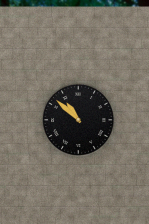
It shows 10:52
